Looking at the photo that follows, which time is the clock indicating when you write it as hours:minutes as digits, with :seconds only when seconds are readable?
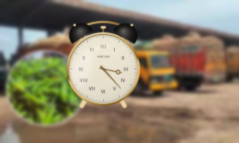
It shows 3:23
